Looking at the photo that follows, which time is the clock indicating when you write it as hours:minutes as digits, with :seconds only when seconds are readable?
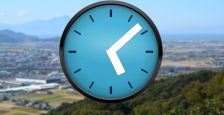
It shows 5:08
